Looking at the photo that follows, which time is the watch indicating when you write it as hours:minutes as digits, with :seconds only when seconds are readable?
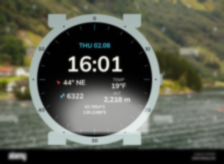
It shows 16:01
